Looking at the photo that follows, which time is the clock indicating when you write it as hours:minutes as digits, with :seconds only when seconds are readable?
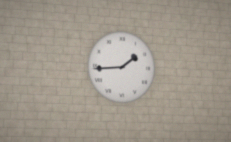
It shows 1:44
